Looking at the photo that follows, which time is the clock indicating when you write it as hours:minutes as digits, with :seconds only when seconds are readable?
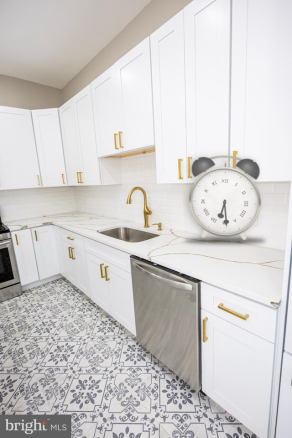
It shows 6:29
